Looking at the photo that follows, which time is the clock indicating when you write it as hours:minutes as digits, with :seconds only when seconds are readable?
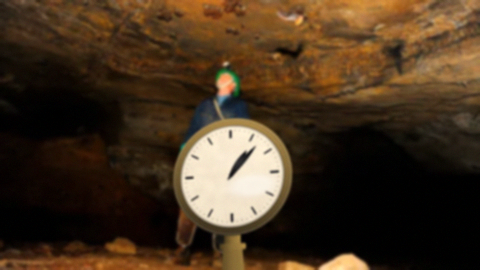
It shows 1:07
